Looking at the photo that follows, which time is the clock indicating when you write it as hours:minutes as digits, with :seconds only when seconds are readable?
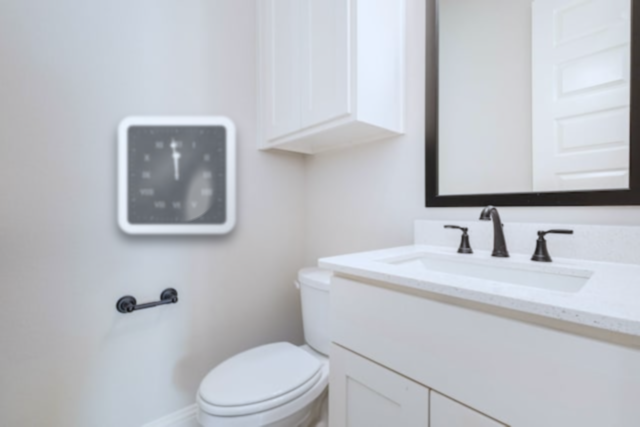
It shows 11:59
